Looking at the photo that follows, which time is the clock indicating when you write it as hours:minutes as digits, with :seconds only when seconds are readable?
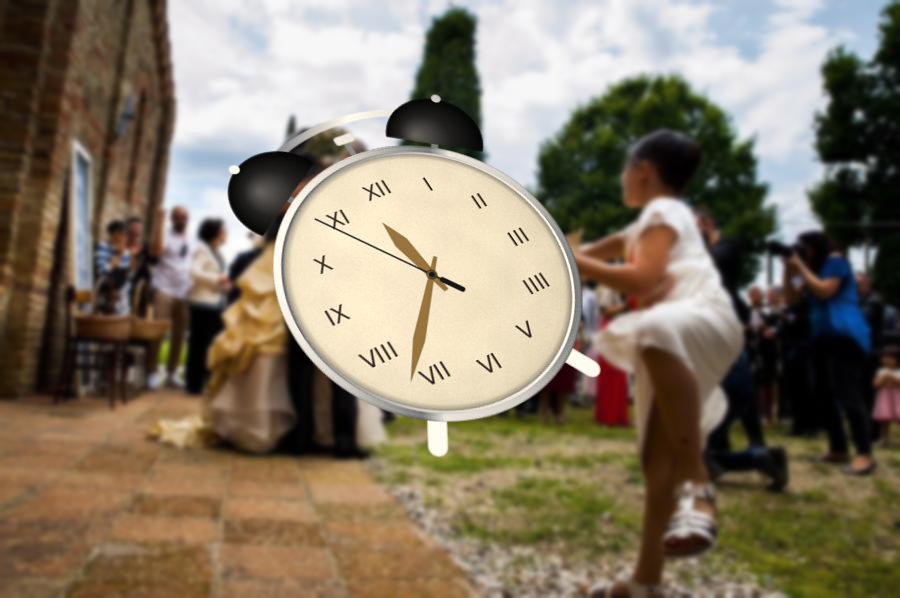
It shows 11:36:54
